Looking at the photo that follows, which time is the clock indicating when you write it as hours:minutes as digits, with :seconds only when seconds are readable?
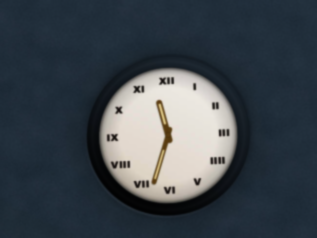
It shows 11:33
